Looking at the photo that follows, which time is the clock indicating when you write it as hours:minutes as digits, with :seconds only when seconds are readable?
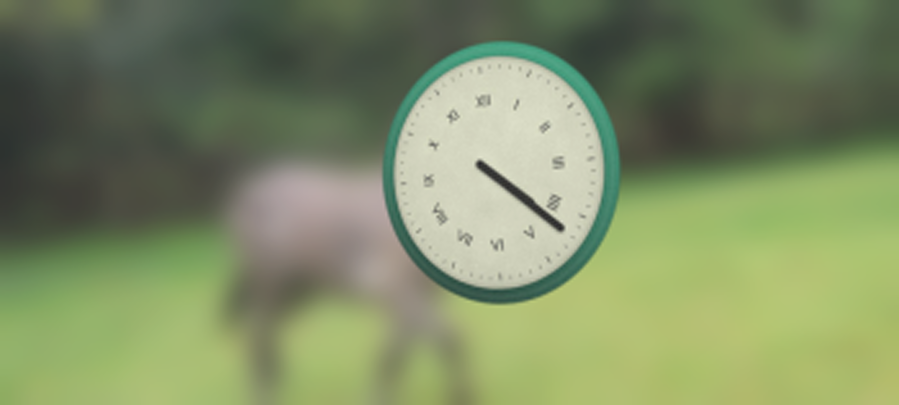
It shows 4:22
